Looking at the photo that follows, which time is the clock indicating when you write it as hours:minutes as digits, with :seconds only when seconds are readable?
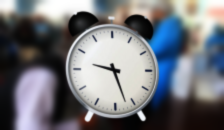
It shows 9:27
